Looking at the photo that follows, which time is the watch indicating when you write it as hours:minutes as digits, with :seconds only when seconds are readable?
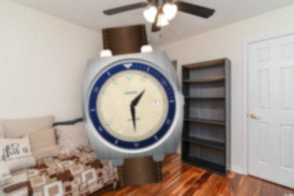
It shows 1:30
